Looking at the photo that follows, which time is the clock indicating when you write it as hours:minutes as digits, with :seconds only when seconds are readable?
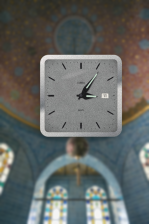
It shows 3:06
